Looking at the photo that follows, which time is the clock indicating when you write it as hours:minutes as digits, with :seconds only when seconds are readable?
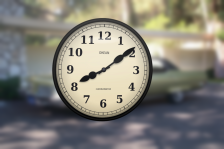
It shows 8:09
